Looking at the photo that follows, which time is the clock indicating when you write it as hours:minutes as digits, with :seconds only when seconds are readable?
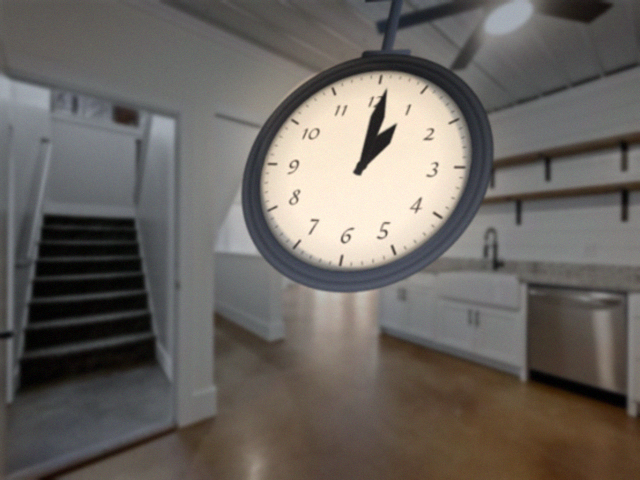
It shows 1:01
